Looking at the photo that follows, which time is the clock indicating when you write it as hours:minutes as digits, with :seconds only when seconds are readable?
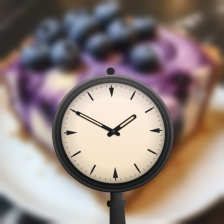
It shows 1:50
